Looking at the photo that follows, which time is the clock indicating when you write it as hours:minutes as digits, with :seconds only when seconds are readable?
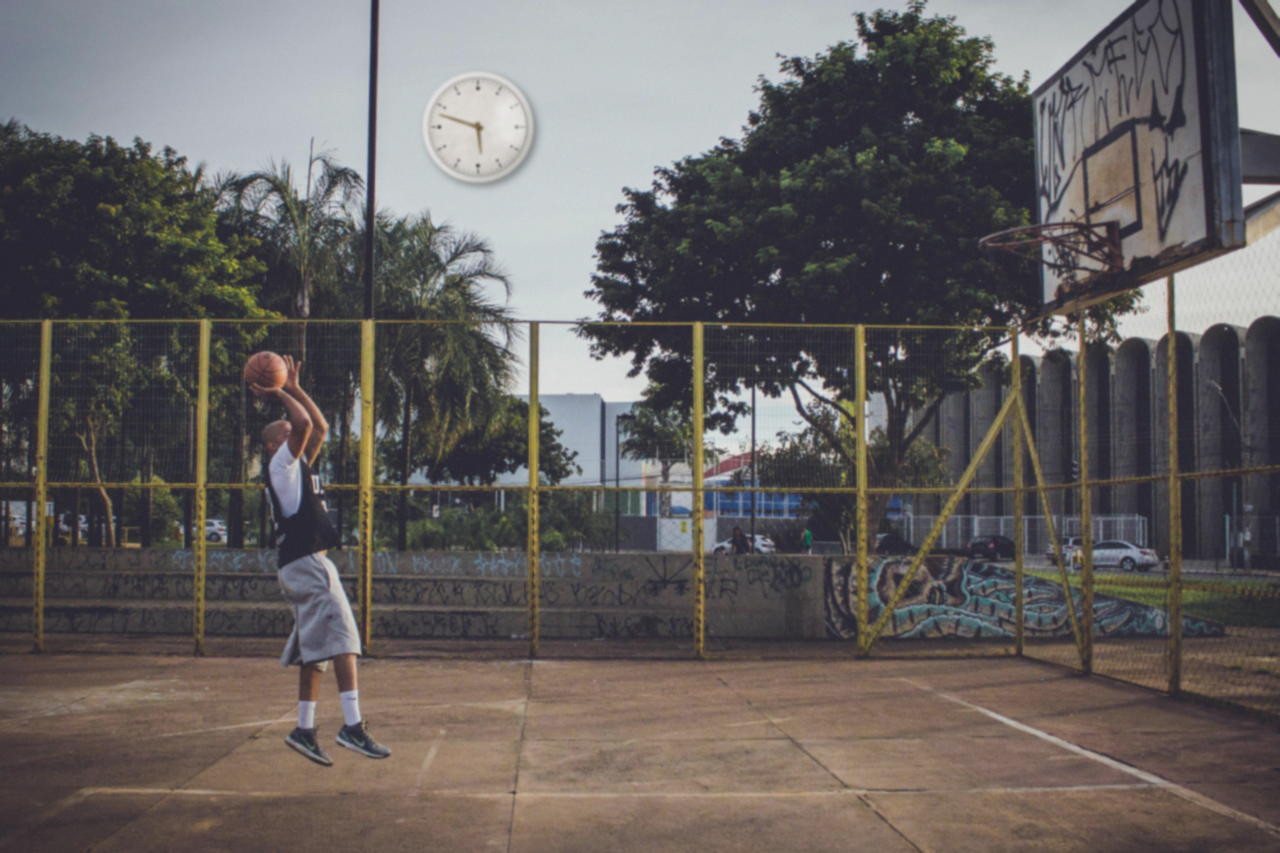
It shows 5:48
